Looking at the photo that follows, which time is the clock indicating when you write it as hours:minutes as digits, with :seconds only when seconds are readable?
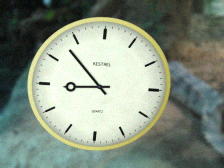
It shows 8:53
